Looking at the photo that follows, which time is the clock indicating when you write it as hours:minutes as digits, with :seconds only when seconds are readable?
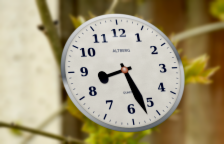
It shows 8:27
